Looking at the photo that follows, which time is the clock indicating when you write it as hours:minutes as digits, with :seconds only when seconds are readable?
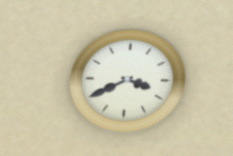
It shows 3:40
